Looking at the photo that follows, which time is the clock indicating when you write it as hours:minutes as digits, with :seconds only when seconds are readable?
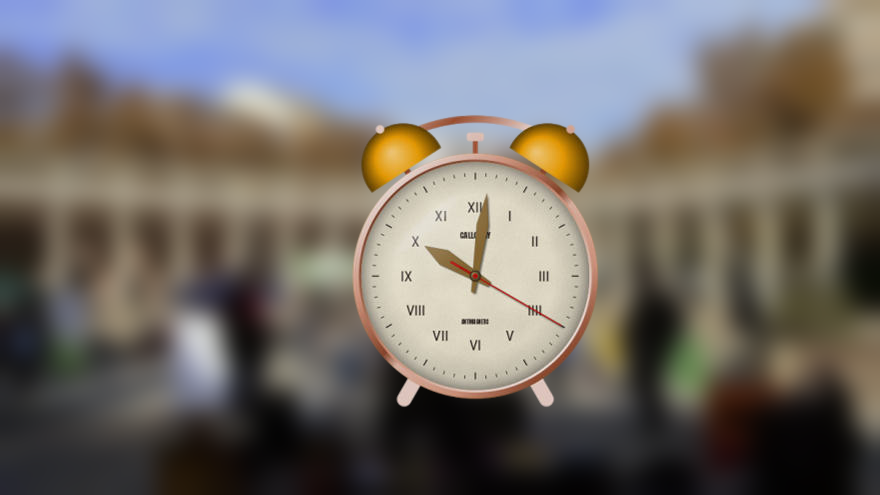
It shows 10:01:20
